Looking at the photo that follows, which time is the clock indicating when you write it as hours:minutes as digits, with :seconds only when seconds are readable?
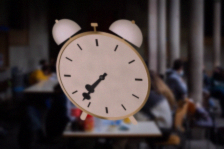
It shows 7:37
